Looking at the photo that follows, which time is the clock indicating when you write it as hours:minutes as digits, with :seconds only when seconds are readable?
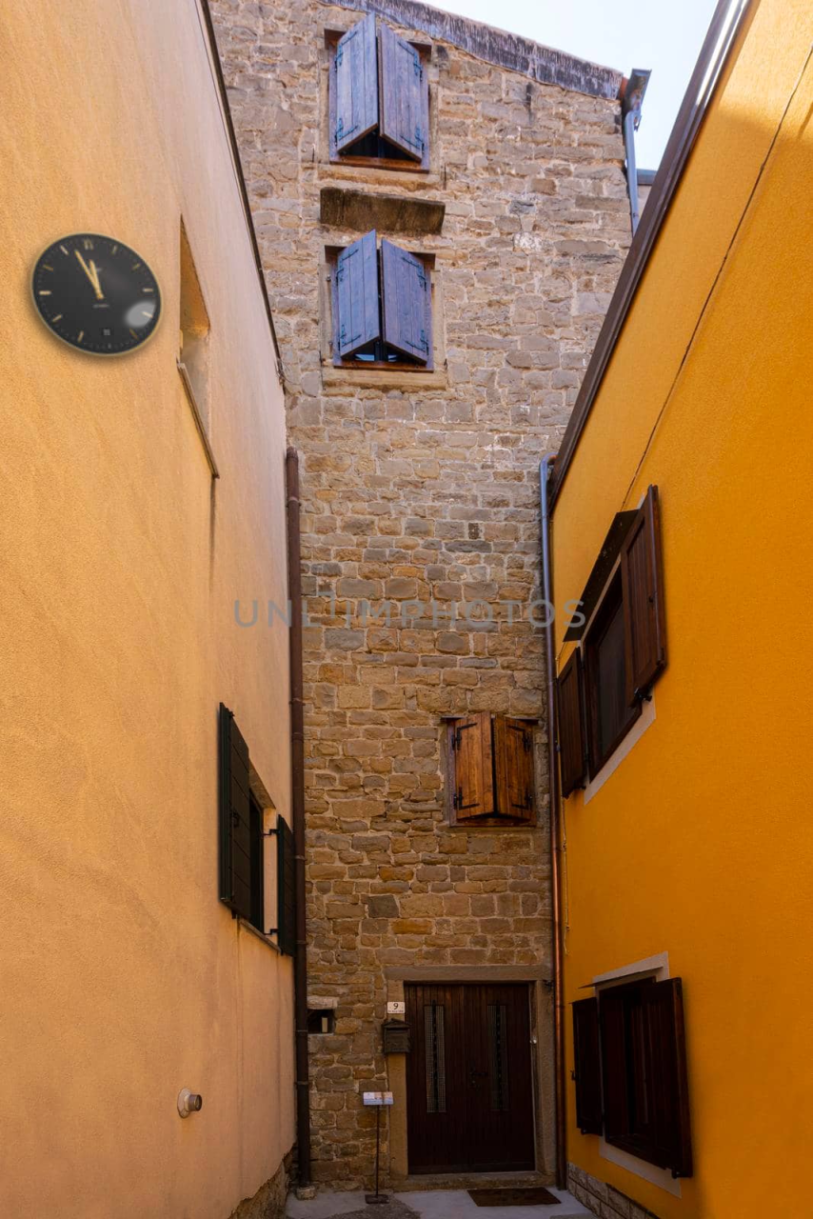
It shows 11:57
